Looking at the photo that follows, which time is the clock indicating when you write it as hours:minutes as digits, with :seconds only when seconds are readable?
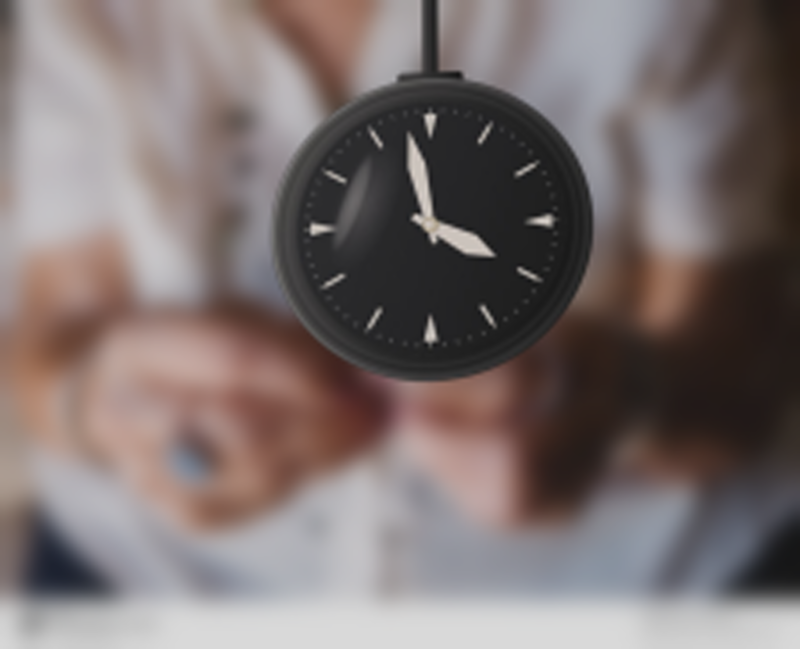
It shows 3:58
